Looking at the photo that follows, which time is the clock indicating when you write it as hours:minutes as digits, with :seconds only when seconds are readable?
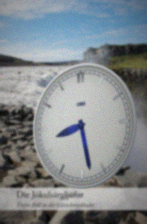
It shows 8:28
